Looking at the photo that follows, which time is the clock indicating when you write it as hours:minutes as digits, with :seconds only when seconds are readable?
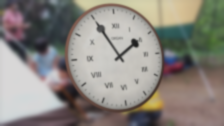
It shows 1:55
